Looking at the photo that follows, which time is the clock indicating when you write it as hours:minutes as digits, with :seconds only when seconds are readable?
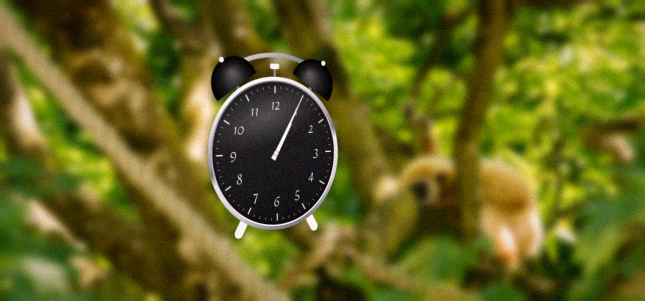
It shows 1:05
